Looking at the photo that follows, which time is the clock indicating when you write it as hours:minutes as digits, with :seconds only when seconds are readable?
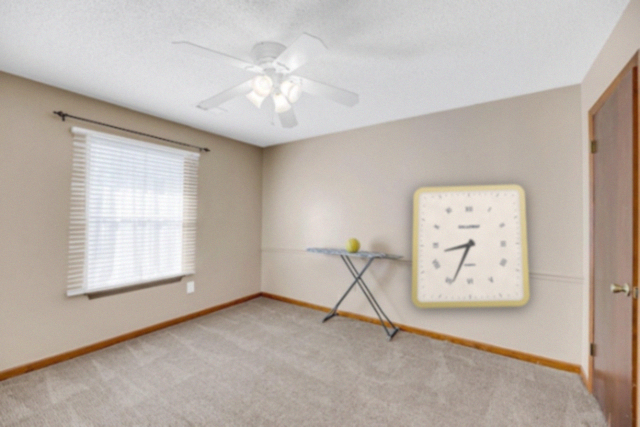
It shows 8:34
